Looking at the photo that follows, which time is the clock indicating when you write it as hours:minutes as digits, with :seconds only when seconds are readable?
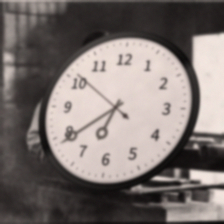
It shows 6:38:51
